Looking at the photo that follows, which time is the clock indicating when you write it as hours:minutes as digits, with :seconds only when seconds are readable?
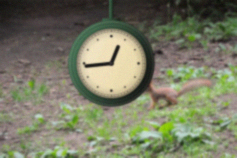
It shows 12:44
